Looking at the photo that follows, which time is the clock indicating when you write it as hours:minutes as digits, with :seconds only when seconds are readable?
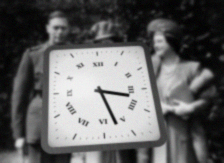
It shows 3:27
